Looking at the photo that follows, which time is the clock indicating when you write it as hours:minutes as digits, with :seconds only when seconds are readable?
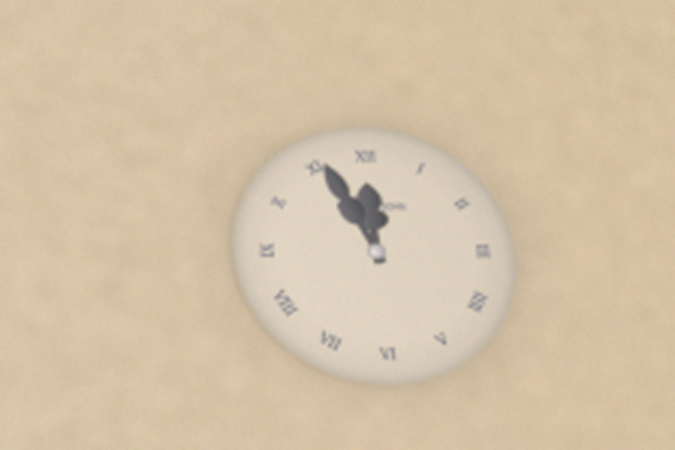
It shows 11:56
